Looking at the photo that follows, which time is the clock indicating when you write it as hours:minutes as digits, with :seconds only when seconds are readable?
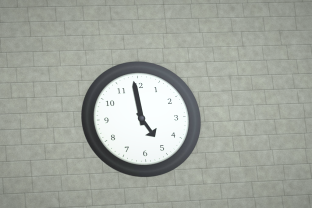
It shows 4:59
